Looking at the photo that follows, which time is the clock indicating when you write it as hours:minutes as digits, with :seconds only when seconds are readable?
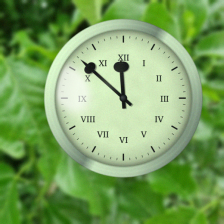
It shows 11:52
